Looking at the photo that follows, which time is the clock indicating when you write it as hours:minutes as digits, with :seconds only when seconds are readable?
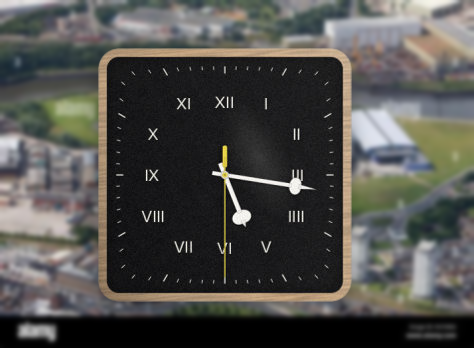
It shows 5:16:30
